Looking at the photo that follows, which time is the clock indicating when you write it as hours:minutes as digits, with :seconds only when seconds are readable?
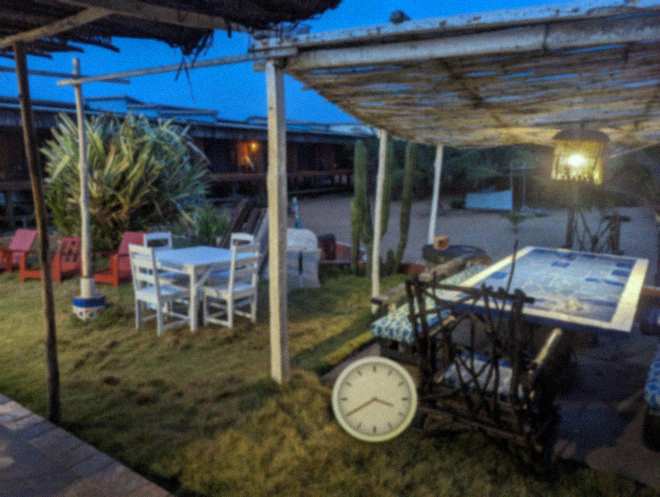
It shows 3:40
